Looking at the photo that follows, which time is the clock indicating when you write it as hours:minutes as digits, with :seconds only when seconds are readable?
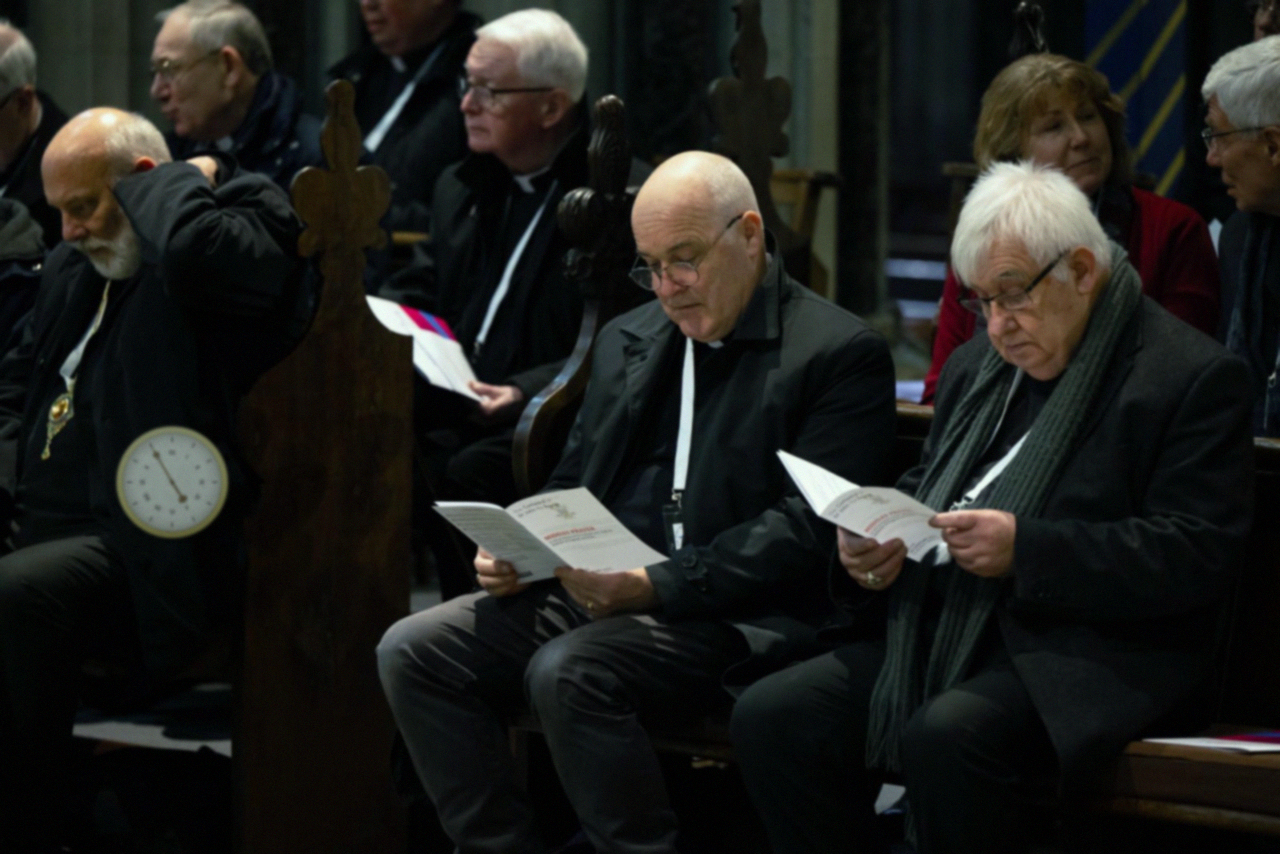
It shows 4:55
